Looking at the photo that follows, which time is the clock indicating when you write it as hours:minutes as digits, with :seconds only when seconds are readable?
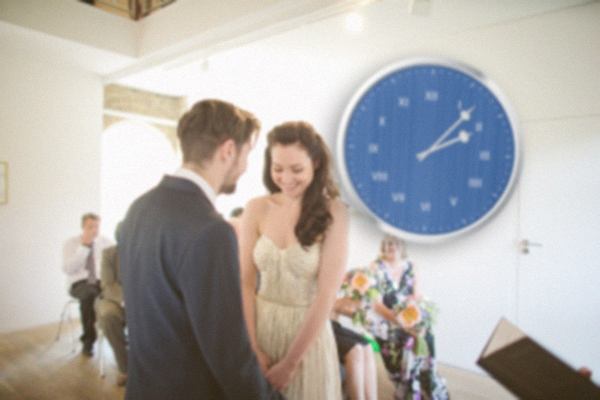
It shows 2:07
